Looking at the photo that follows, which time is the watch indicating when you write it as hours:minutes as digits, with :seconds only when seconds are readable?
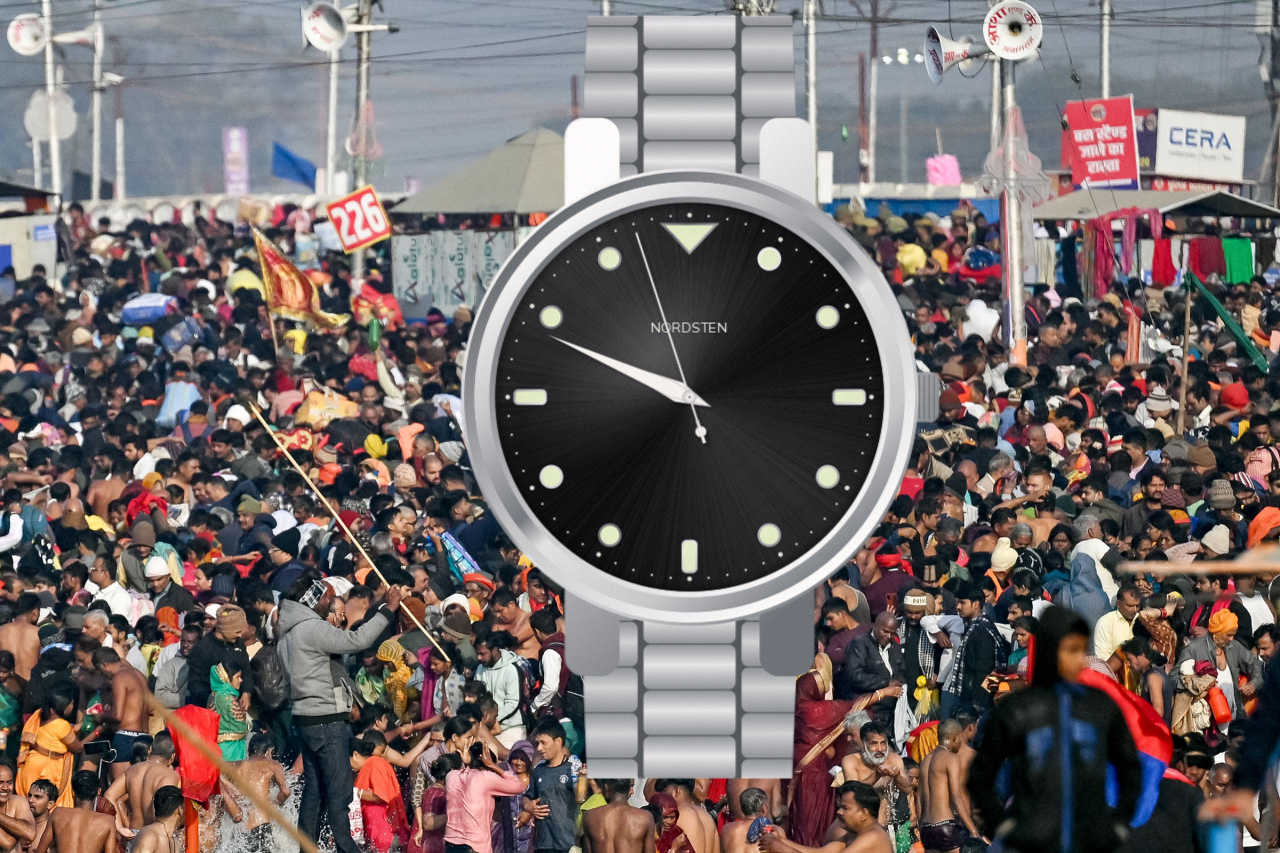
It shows 9:48:57
